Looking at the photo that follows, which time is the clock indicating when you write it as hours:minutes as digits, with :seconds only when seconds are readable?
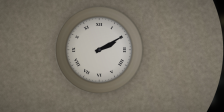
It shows 2:10
